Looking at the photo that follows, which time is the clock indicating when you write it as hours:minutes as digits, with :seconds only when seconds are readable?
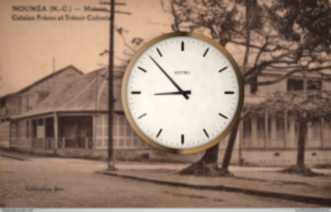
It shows 8:53
